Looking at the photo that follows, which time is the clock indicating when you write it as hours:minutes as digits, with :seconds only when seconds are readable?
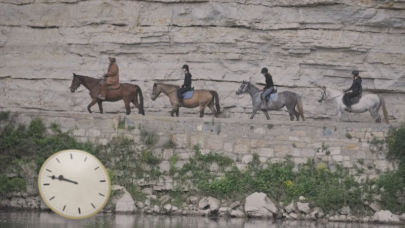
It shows 9:48
